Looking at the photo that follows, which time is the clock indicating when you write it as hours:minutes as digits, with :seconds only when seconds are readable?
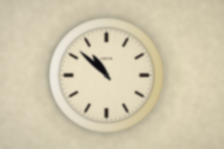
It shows 10:52
